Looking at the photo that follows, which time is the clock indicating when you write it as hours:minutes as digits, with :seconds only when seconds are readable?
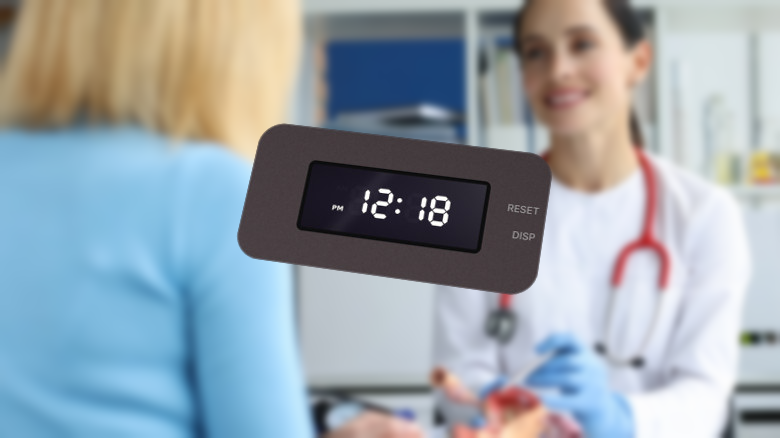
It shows 12:18
